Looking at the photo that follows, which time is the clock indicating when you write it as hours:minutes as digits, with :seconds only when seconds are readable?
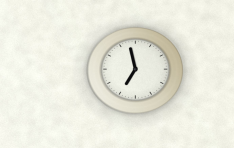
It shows 6:58
